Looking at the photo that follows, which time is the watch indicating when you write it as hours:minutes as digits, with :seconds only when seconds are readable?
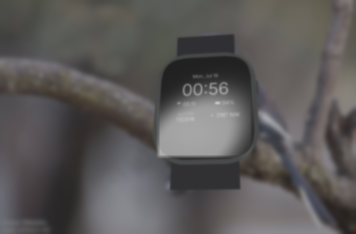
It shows 0:56
